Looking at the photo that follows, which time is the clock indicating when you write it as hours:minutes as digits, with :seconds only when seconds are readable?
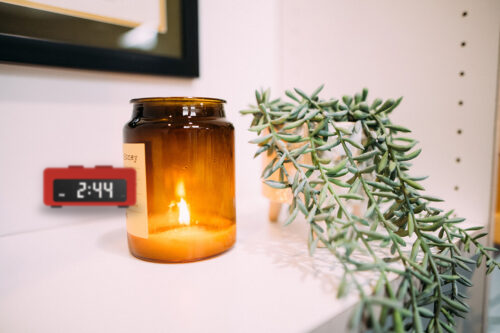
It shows 2:44
